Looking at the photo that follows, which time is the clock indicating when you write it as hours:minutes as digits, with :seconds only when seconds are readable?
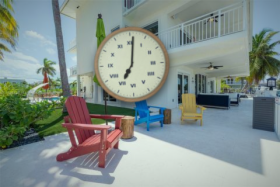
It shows 7:01
